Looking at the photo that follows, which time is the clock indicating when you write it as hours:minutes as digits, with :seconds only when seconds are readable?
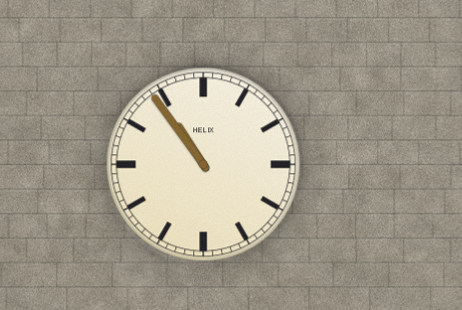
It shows 10:54
